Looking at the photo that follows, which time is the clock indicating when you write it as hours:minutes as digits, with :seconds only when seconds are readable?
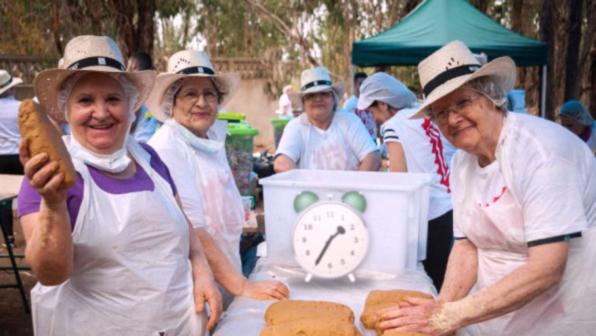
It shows 1:35
